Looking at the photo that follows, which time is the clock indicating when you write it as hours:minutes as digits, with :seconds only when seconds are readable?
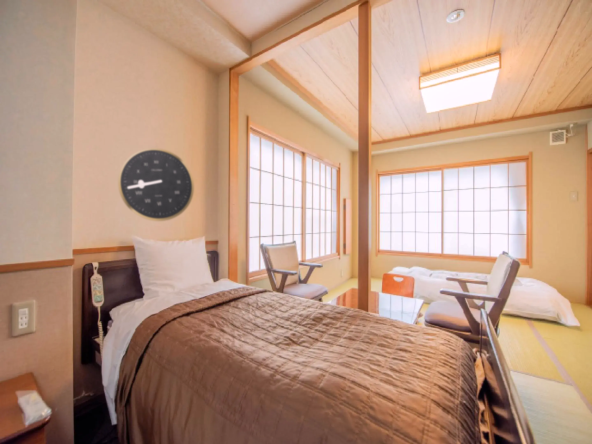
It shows 8:43
